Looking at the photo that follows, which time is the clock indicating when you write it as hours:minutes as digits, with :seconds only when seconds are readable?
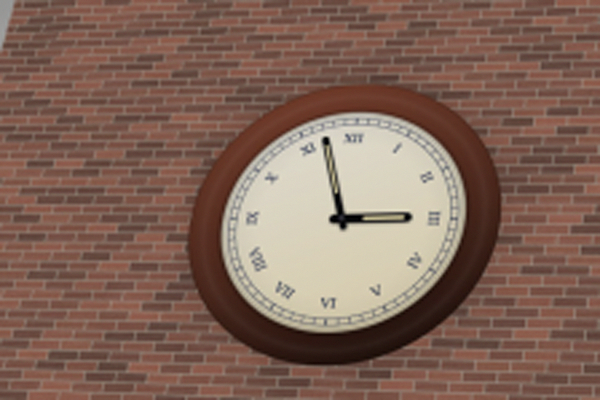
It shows 2:57
